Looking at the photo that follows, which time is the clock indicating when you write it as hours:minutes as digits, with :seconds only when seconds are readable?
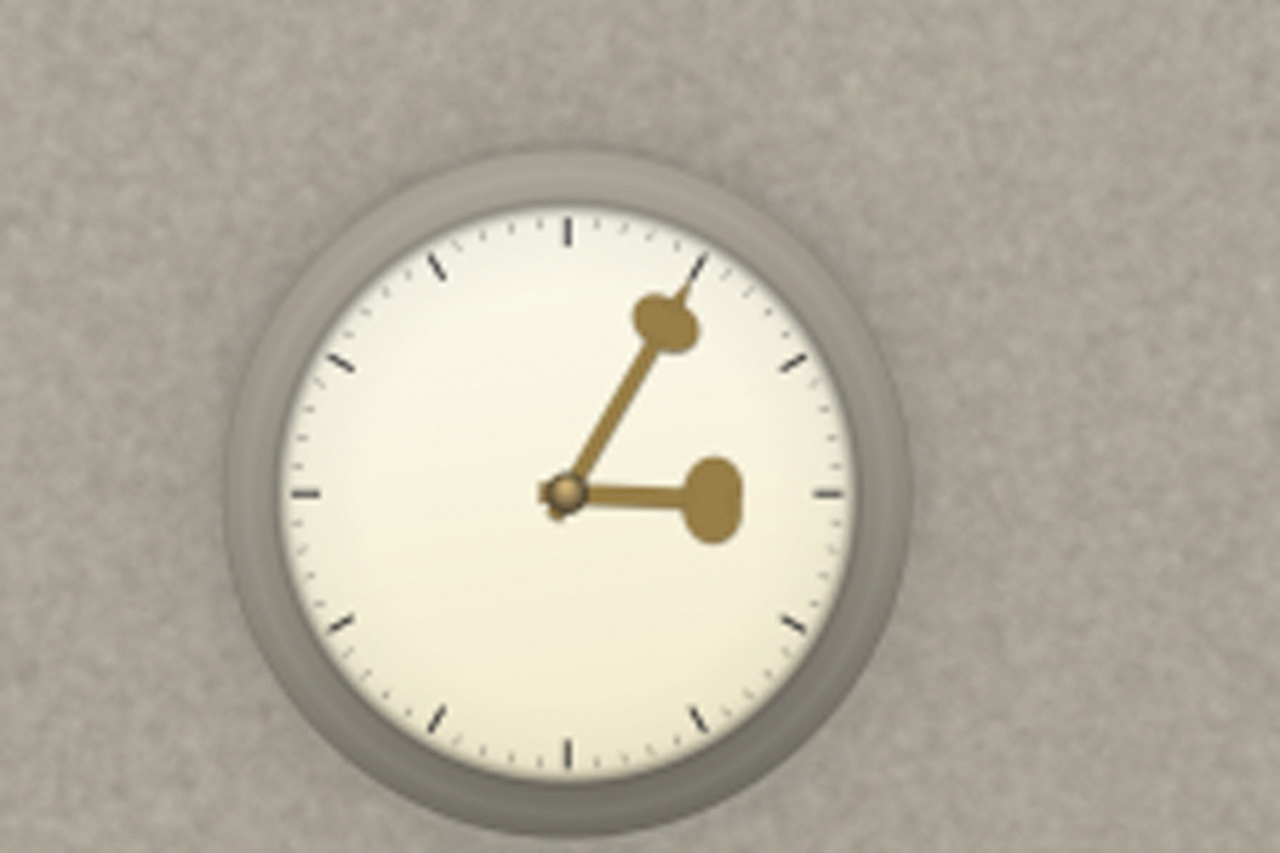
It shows 3:05
